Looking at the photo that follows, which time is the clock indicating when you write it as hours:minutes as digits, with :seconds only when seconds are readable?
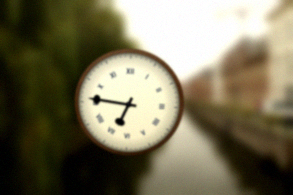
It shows 6:46
